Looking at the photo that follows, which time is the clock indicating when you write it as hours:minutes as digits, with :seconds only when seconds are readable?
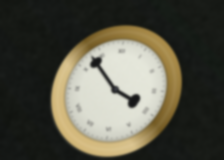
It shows 3:53
